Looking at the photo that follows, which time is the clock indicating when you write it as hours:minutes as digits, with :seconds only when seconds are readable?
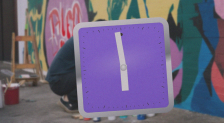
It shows 5:59
